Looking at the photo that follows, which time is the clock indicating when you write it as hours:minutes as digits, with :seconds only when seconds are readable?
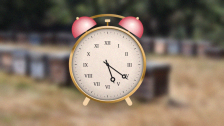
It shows 5:21
